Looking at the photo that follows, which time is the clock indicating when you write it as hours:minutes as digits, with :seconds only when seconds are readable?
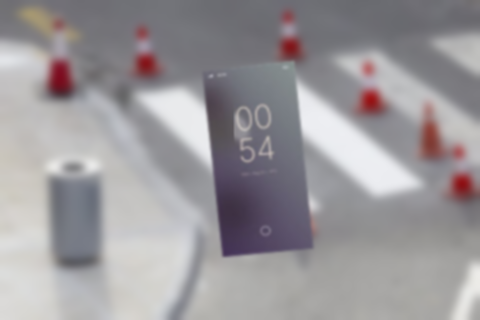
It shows 0:54
